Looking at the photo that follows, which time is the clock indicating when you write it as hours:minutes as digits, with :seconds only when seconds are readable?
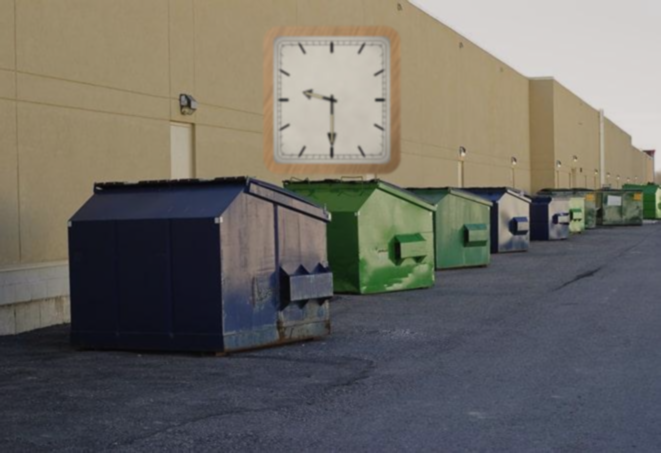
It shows 9:30
